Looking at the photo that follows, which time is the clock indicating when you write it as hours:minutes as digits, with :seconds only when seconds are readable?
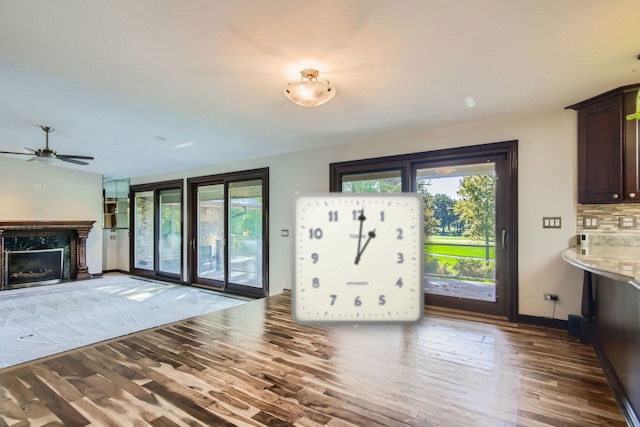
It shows 1:01
